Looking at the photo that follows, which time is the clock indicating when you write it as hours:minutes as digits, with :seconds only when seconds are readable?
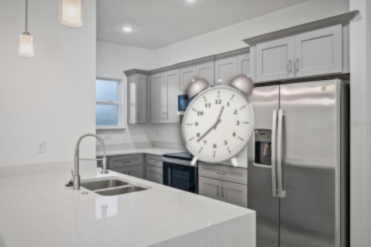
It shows 12:38
